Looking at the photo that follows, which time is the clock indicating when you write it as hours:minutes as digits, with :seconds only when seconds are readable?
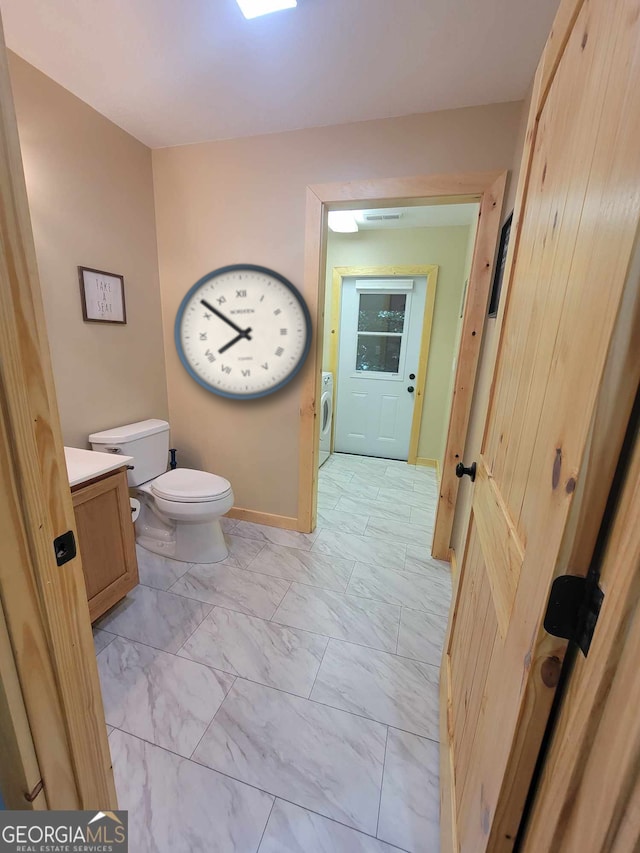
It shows 7:52
